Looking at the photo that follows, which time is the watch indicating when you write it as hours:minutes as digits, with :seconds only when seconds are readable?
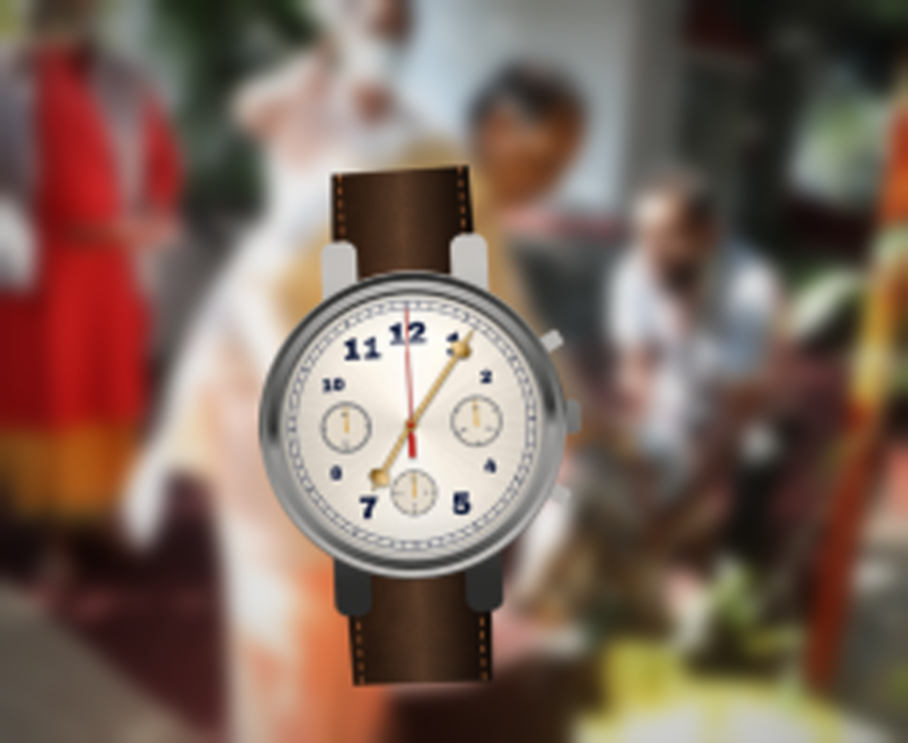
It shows 7:06
